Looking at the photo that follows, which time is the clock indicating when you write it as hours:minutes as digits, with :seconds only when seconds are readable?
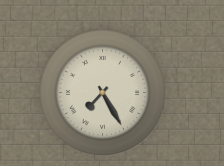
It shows 7:25
